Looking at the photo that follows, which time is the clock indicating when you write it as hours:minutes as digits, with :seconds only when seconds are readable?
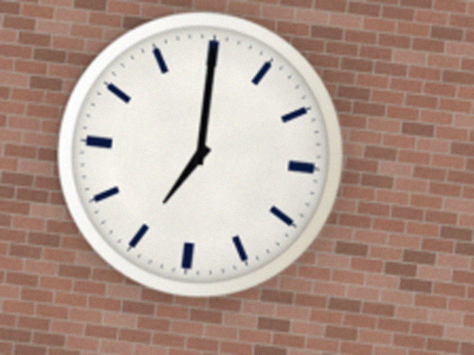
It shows 7:00
